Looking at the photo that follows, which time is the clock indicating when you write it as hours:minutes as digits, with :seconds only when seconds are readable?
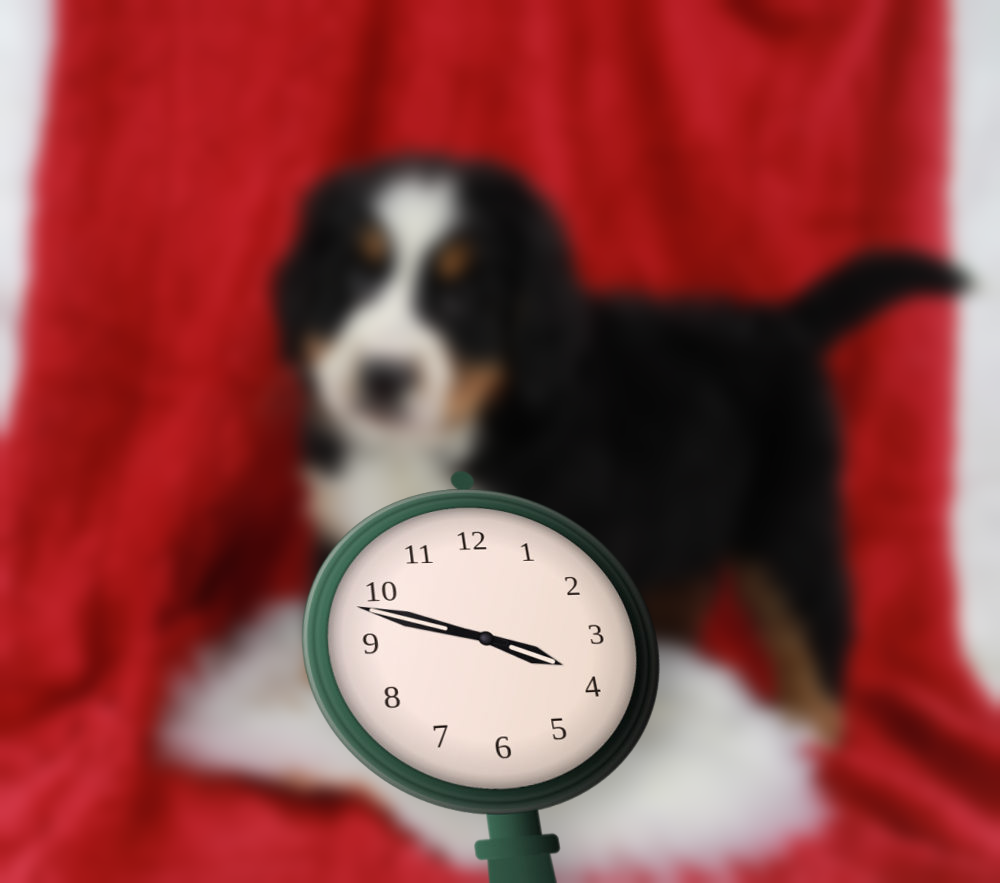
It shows 3:48
